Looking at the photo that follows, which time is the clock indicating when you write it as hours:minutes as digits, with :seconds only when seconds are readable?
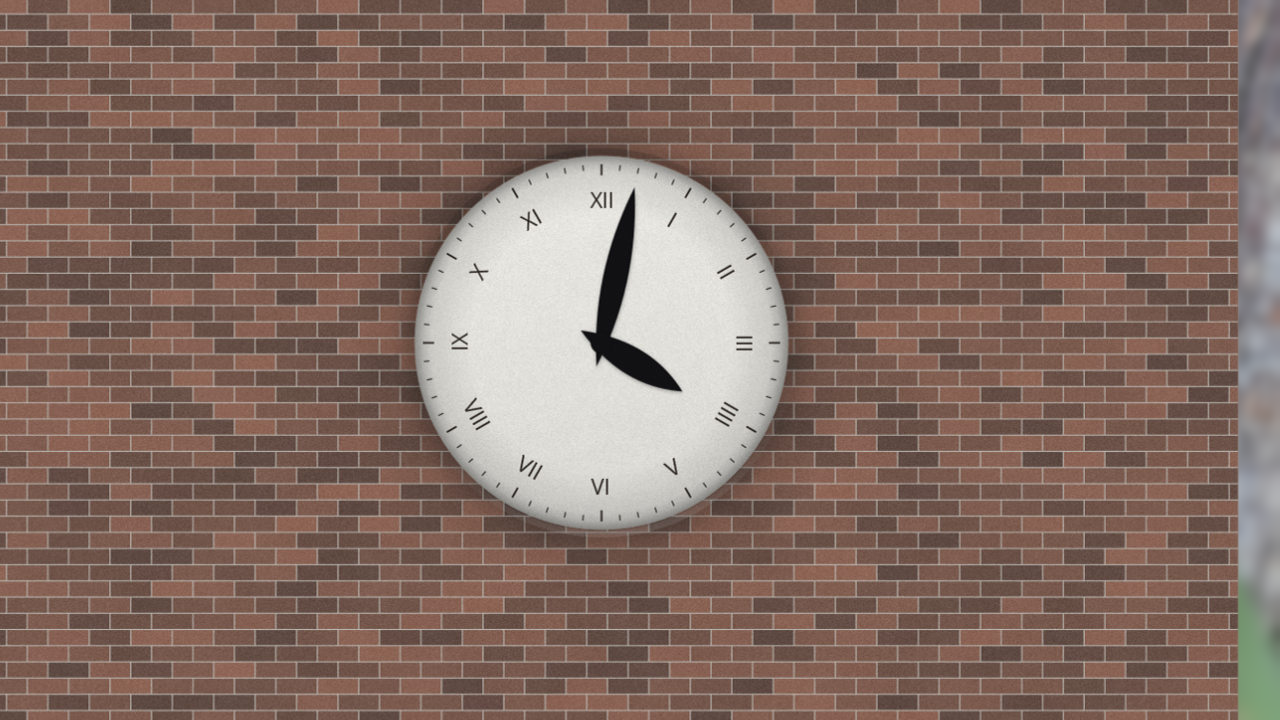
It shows 4:02
